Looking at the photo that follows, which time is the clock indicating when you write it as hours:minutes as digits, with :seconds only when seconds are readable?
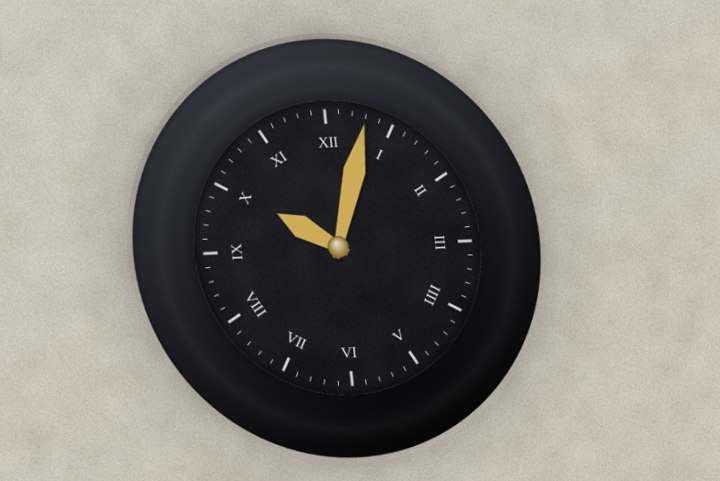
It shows 10:03
